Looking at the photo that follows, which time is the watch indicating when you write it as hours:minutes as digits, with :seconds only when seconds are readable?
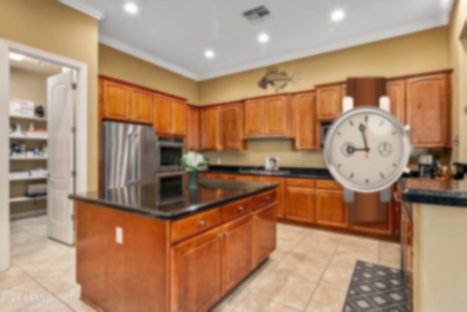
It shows 8:58
